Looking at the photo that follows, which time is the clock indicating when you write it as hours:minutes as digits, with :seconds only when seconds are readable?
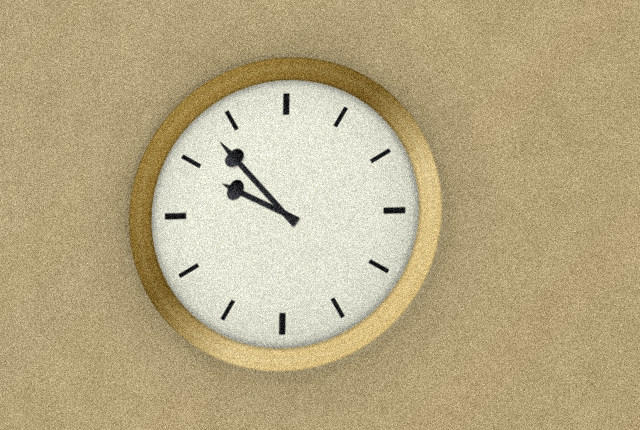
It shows 9:53
